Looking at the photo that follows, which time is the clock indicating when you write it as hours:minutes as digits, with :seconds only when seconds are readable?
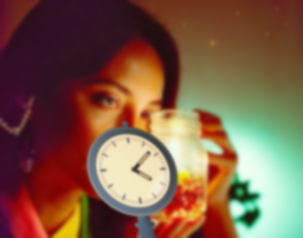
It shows 4:08
